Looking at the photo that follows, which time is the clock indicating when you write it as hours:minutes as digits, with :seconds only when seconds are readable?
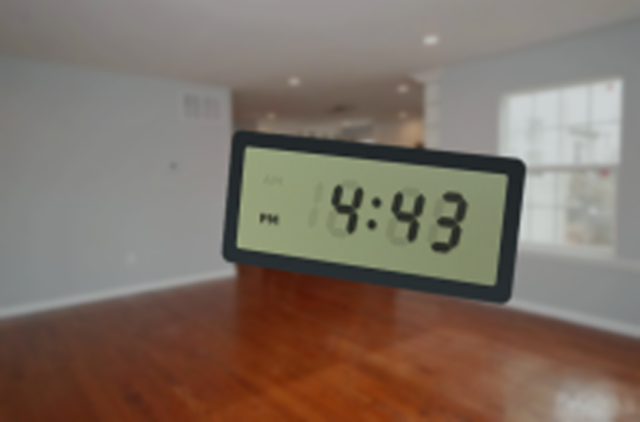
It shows 4:43
